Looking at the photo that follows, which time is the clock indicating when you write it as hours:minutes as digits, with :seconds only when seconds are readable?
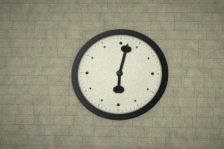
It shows 6:02
